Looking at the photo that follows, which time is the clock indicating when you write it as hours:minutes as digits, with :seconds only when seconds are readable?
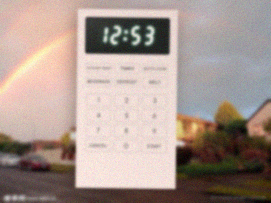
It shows 12:53
